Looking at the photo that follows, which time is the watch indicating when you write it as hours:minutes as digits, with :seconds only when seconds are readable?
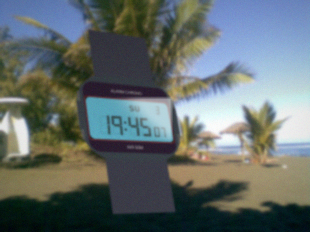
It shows 19:45
